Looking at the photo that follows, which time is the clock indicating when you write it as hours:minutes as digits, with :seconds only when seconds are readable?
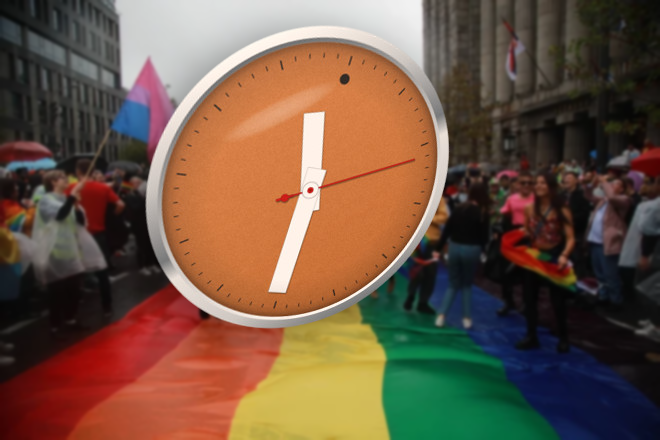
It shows 11:30:11
